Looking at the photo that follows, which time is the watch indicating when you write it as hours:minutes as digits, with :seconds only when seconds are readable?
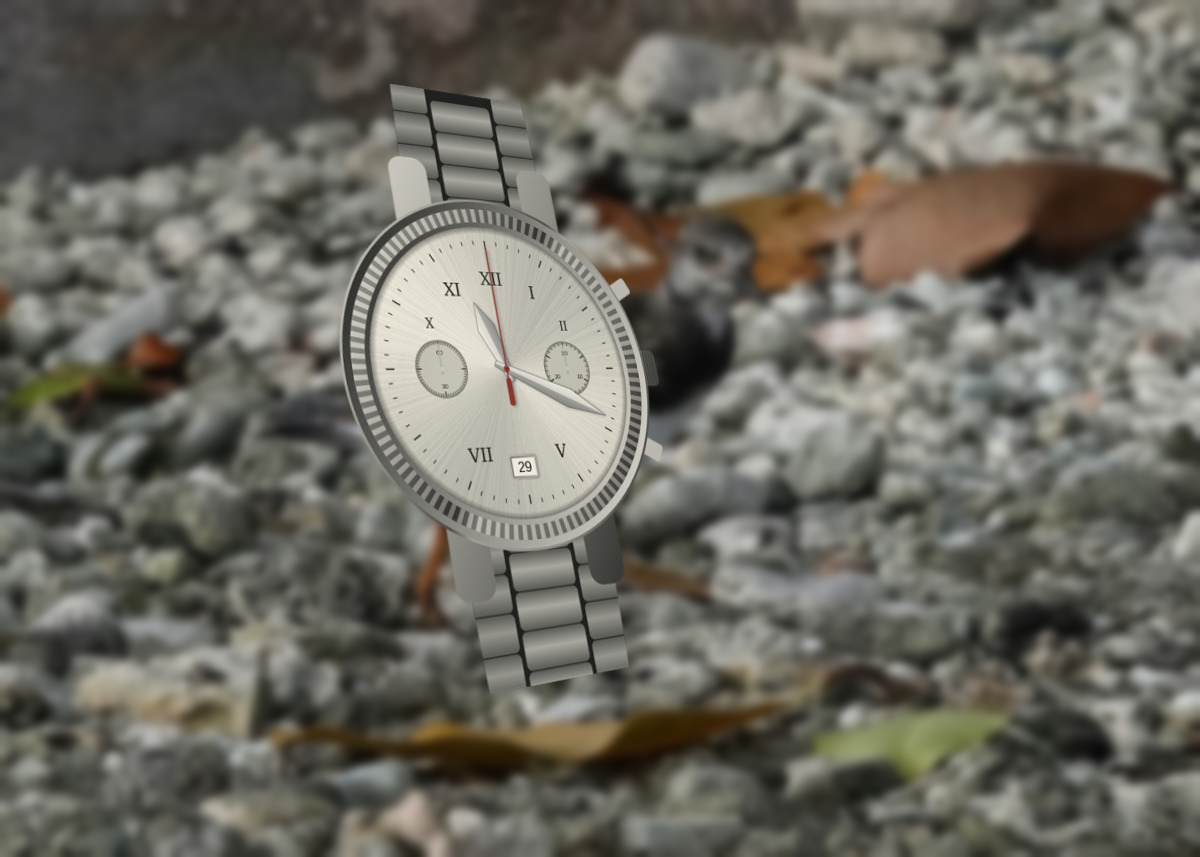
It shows 11:19
